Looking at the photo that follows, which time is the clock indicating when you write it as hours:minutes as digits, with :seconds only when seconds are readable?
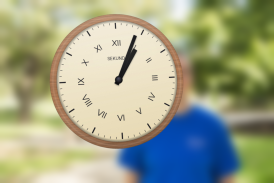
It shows 1:04
